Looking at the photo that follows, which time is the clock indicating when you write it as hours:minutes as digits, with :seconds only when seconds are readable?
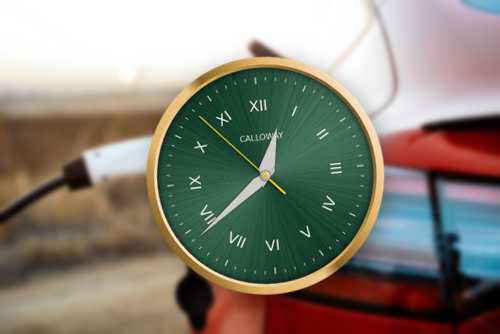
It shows 12:38:53
